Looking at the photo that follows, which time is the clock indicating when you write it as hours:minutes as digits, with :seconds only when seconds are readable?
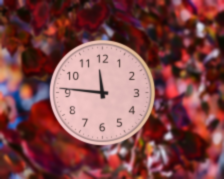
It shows 11:46
